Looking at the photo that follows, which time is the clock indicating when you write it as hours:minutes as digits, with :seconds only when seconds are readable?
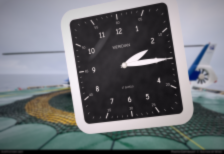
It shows 2:15
